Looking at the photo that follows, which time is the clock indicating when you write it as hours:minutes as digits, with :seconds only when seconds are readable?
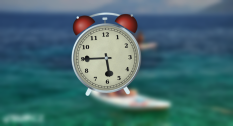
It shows 5:45
